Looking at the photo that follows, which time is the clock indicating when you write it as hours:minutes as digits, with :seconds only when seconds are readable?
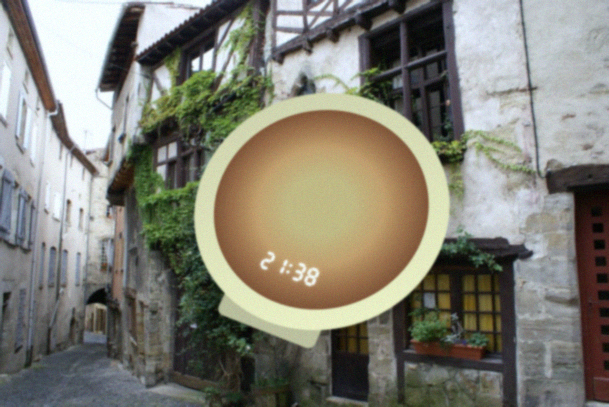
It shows 21:38
